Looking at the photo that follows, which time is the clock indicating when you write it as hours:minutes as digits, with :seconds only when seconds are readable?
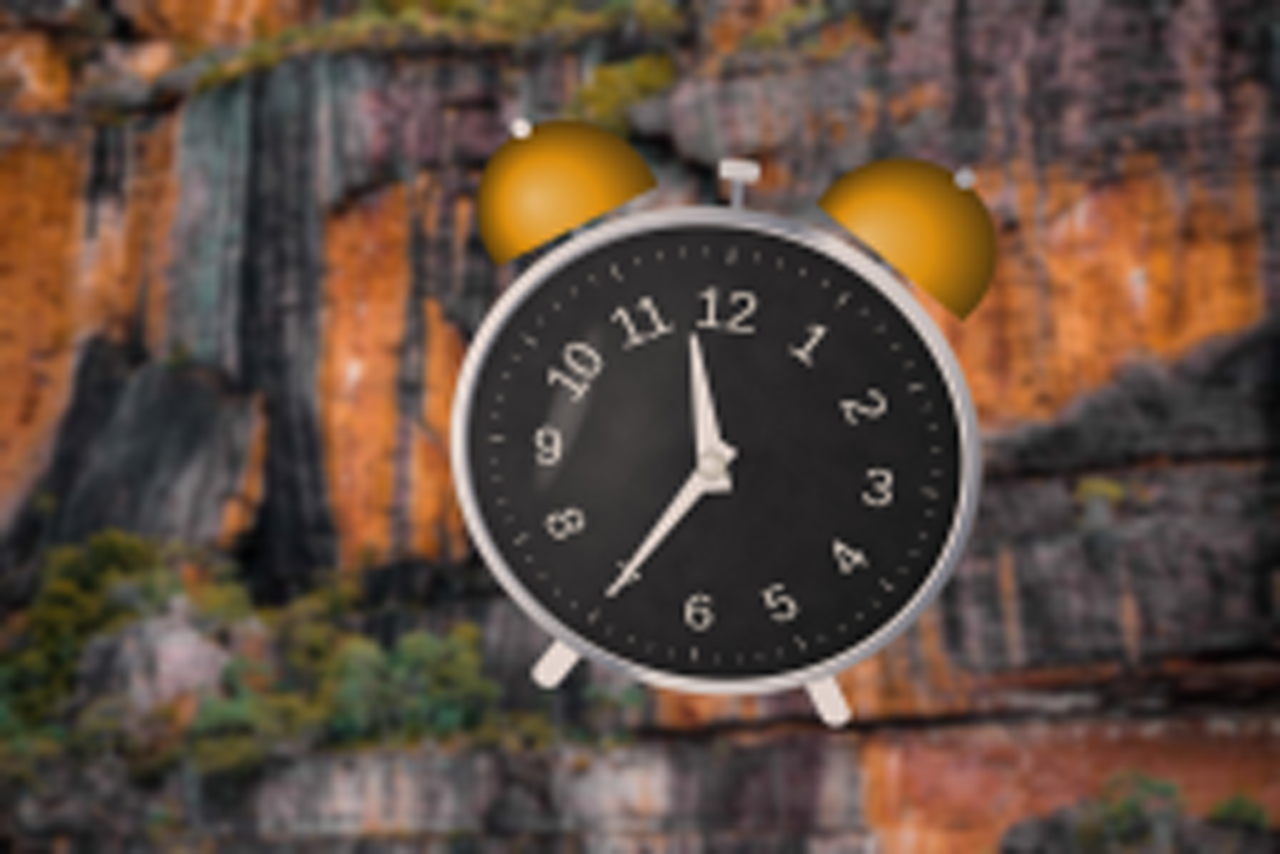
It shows 11:35
